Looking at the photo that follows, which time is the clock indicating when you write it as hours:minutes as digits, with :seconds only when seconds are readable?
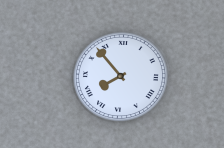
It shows 7:53
